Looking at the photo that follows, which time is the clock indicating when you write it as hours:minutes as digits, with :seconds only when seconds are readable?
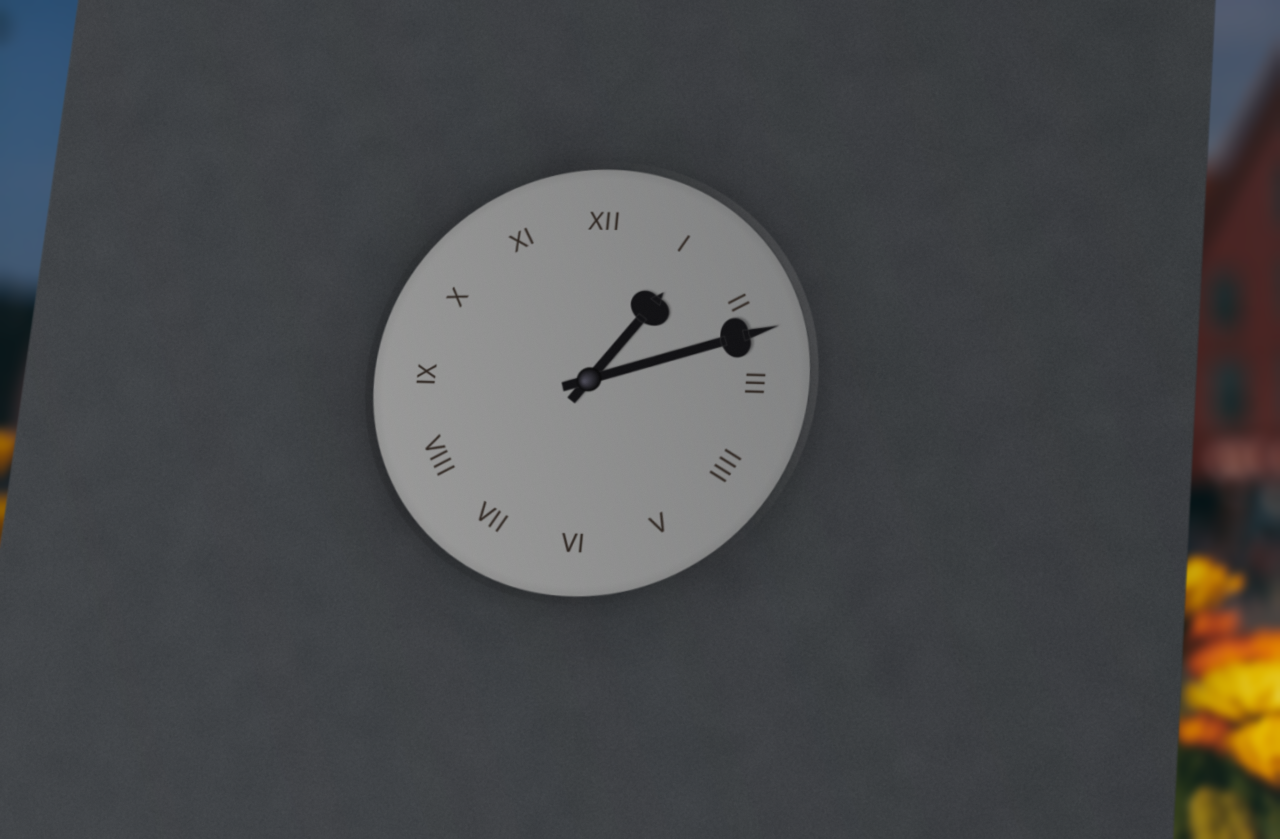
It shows 1:12
